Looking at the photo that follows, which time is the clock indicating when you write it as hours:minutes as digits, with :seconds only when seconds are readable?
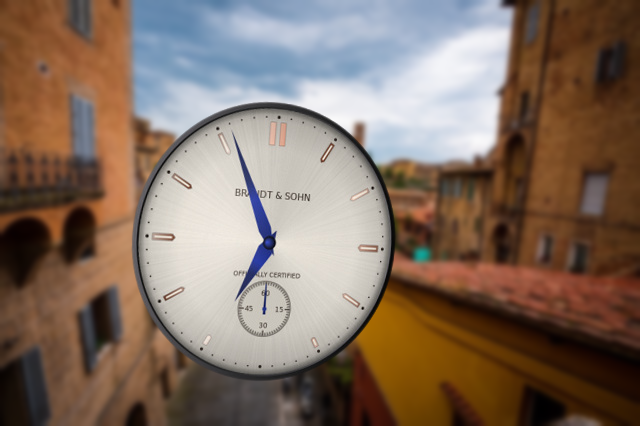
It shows 6:56
